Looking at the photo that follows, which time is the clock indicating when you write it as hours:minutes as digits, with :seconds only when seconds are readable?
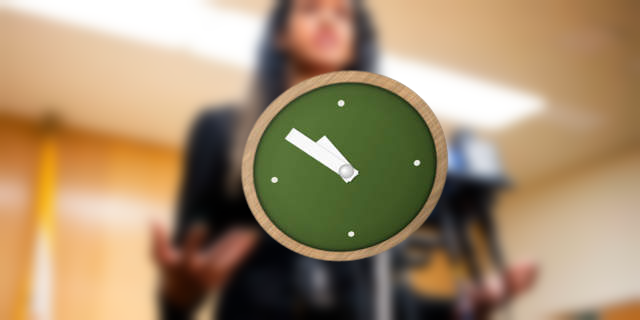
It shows 10:52
